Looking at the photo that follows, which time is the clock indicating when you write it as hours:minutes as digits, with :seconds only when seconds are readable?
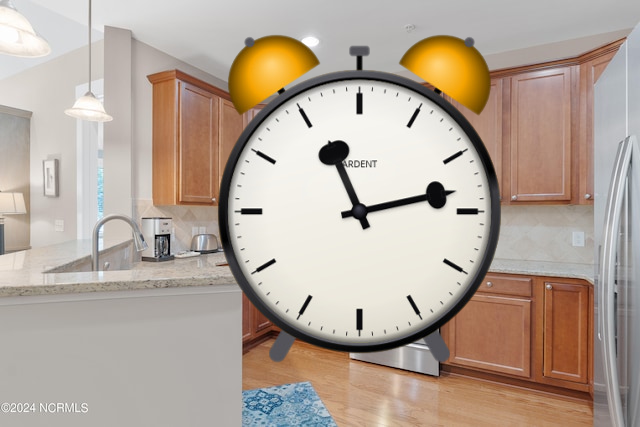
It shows 11:13
